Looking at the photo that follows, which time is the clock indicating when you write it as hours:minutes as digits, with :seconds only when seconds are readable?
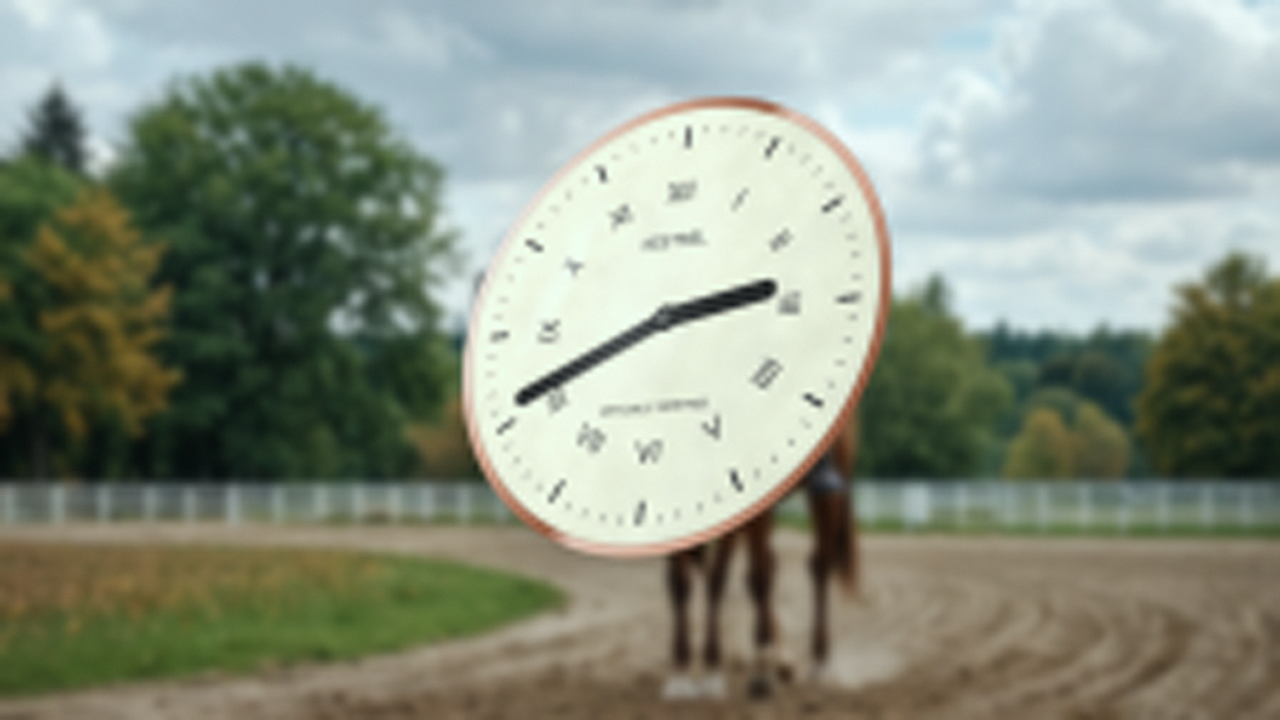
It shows 2:41
